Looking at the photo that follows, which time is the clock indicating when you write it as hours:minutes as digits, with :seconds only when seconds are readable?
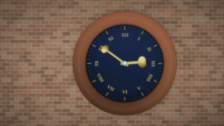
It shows 2:51
